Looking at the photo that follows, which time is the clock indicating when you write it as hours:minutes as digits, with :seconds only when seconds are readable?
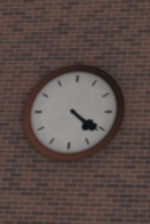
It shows 4:21
